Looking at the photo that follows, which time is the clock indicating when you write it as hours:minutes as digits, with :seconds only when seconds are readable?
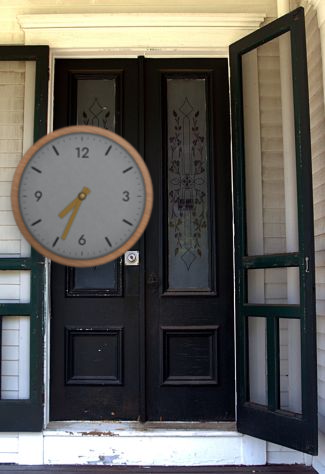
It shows 7:34
